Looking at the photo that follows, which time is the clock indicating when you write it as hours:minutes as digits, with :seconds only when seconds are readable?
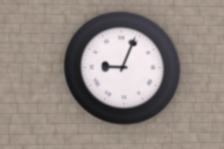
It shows 9:04
